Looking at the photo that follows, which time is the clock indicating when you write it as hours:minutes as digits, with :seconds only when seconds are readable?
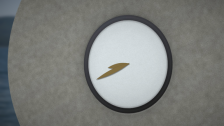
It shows 8:41
